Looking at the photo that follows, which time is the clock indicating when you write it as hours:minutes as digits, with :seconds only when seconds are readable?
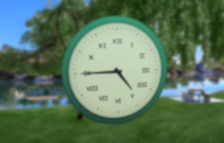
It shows 4:45
